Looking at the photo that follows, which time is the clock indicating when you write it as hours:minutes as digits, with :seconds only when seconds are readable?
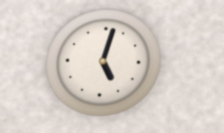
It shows 5:02
